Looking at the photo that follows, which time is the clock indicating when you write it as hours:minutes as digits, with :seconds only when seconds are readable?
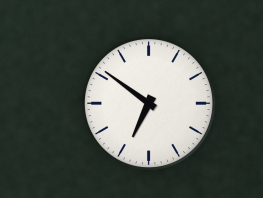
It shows 6:51
